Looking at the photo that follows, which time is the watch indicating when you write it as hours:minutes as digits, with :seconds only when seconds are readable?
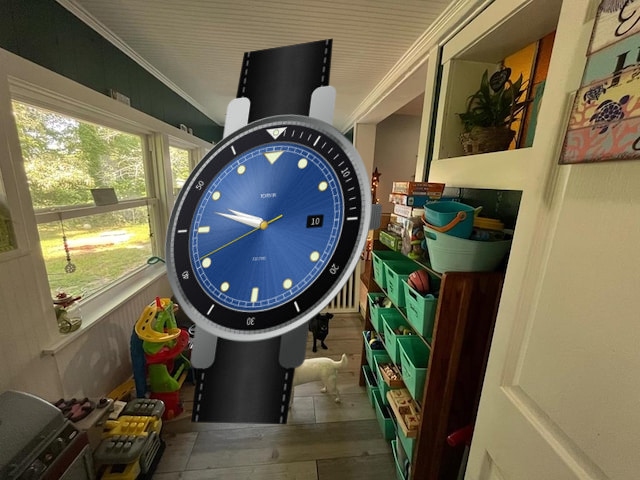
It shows 9:47:41
